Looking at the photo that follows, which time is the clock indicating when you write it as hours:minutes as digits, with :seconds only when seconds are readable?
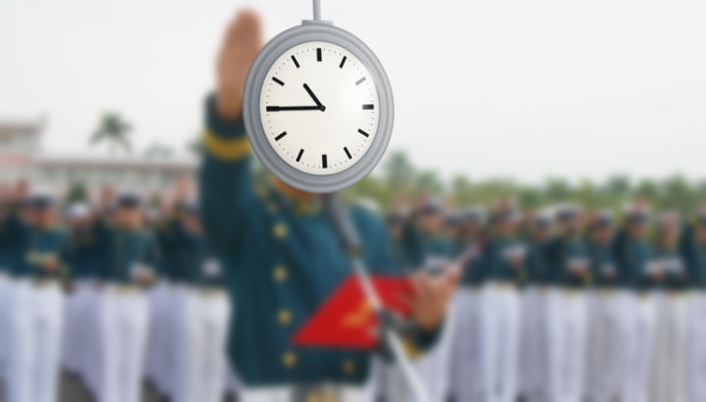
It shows 10:45
